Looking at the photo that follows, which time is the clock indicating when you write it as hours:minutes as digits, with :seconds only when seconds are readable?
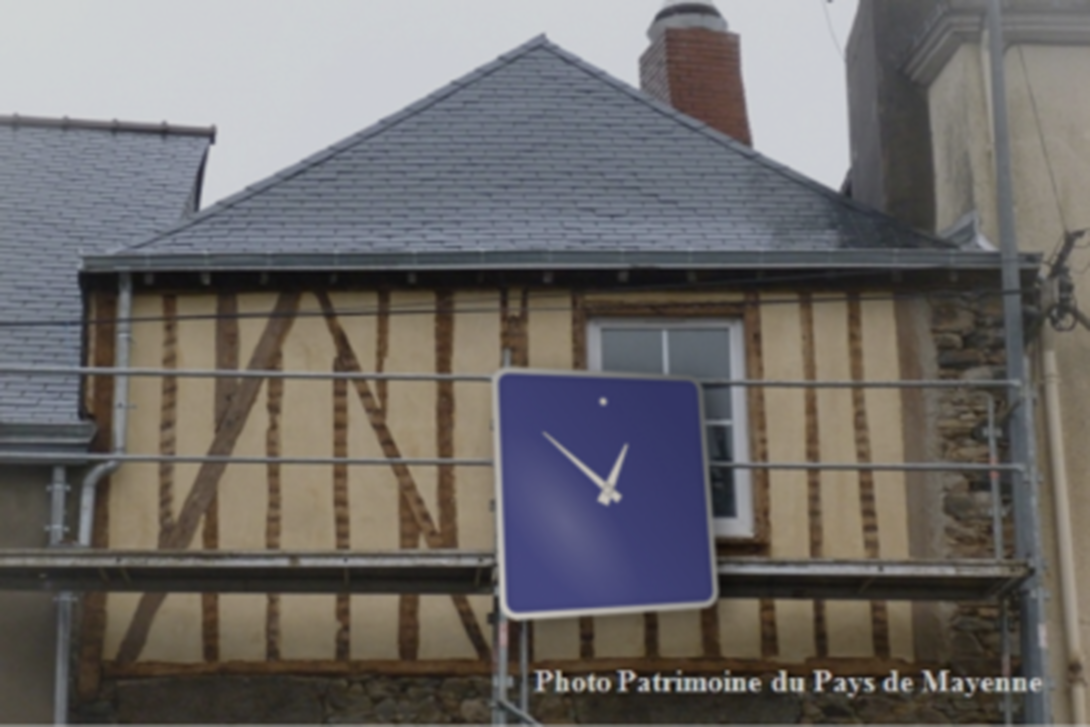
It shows 12:52
